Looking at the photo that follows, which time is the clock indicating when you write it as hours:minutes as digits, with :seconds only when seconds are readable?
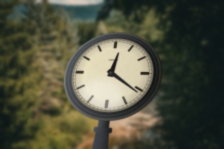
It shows 12:21
